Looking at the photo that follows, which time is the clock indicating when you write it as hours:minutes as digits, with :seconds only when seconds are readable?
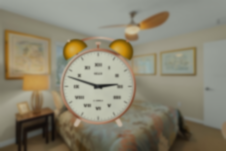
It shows 2:48
